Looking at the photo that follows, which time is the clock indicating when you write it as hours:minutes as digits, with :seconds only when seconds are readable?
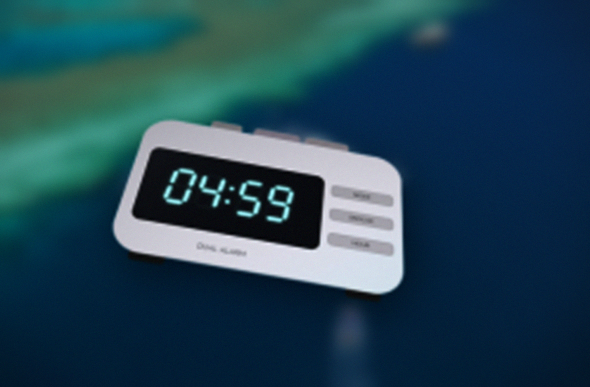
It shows 4:59
